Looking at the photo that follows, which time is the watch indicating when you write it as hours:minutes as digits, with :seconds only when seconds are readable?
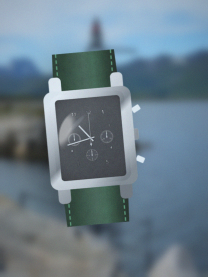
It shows 10:43
